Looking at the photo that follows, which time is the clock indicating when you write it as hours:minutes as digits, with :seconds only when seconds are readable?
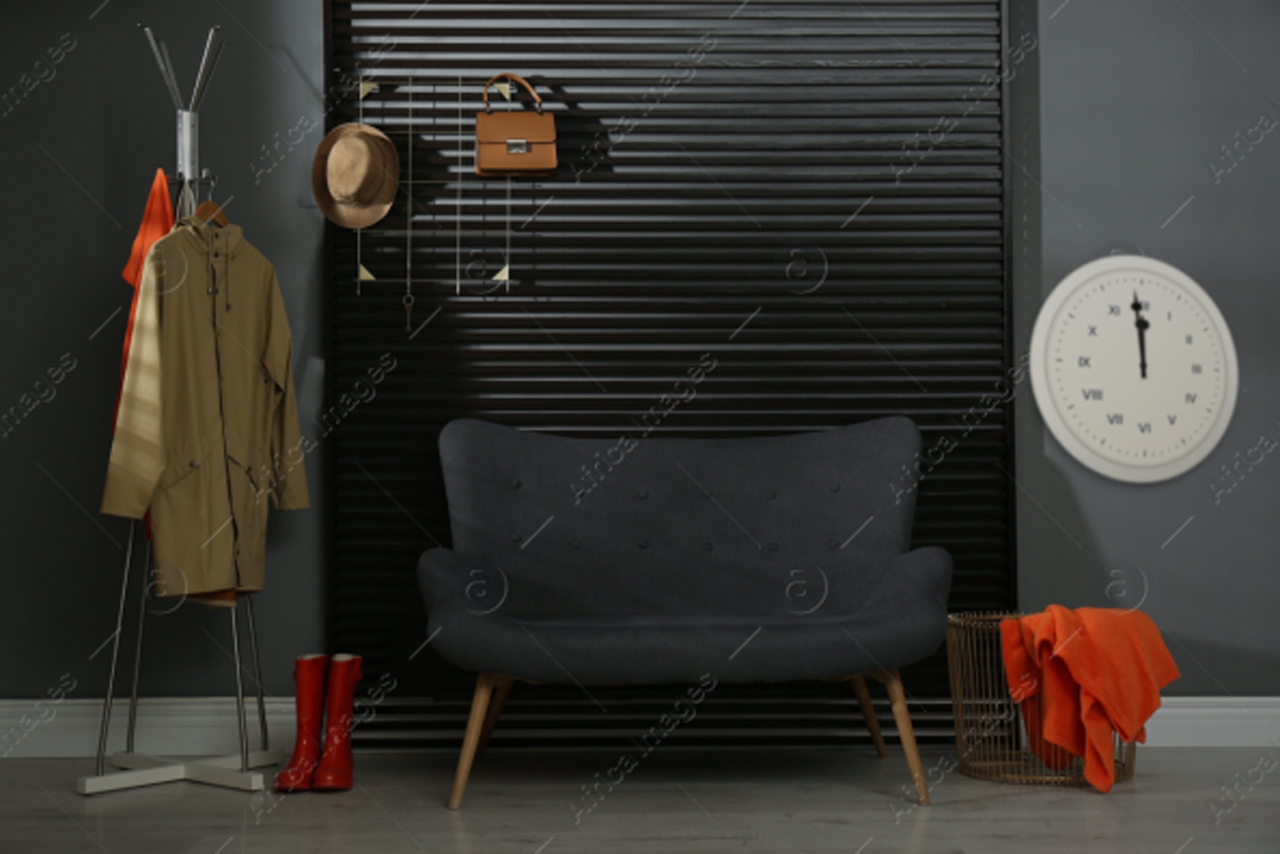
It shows 11:59
